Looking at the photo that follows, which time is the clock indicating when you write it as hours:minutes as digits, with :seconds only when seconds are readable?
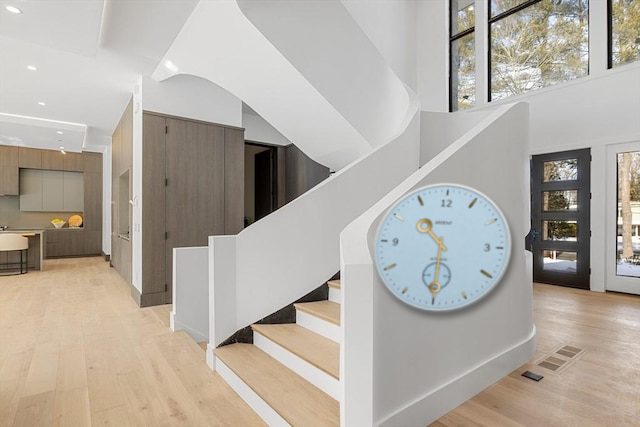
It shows 10:30
